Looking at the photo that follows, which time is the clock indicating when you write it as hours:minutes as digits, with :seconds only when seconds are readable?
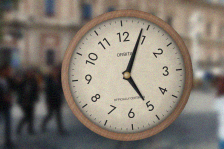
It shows 5:04
